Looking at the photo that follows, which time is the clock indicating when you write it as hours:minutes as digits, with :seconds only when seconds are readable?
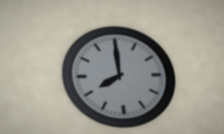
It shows 8:00
